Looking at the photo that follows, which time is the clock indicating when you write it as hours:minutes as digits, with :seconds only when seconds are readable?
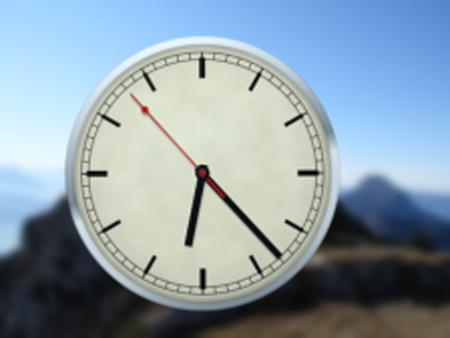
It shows 6:22:53
